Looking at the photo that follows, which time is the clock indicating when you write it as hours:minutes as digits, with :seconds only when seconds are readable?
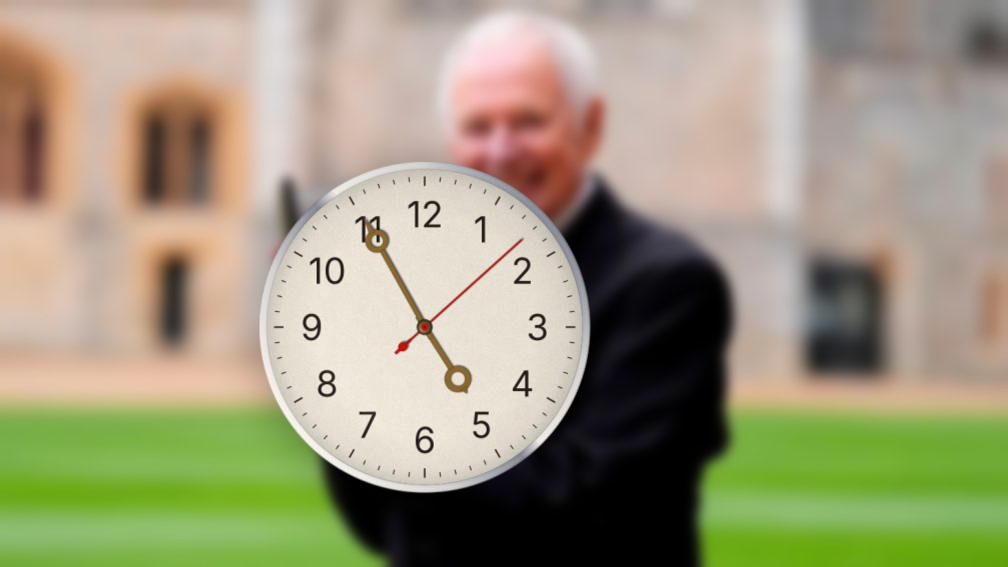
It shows 4:55:08
